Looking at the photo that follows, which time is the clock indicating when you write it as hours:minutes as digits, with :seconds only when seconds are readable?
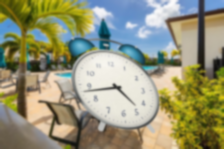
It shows 4:43
